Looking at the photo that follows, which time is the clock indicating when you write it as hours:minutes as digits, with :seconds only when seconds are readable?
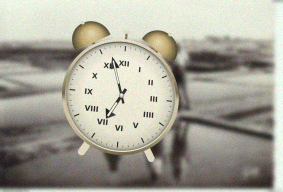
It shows 6:57
